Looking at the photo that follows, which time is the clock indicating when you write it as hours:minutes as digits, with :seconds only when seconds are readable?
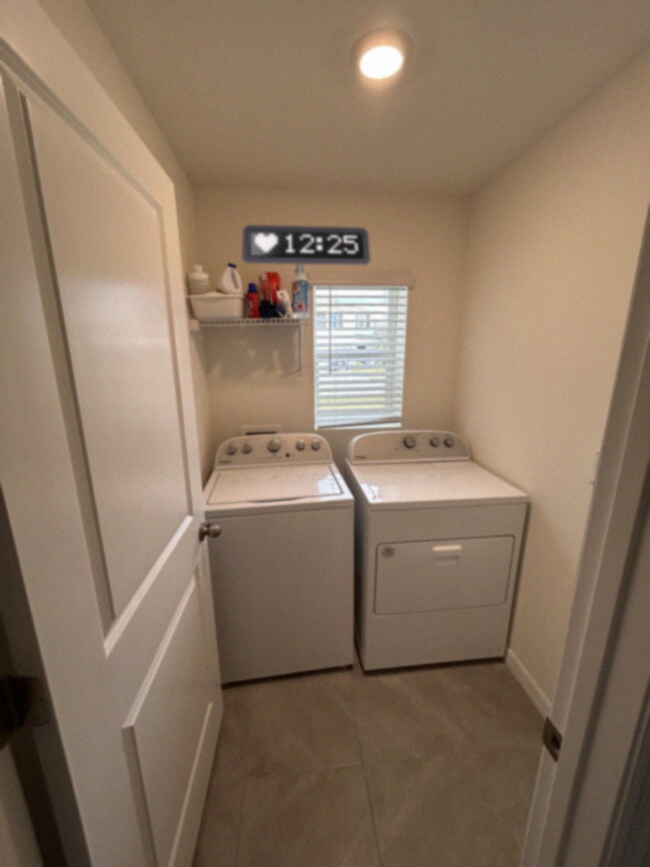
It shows 12:25
